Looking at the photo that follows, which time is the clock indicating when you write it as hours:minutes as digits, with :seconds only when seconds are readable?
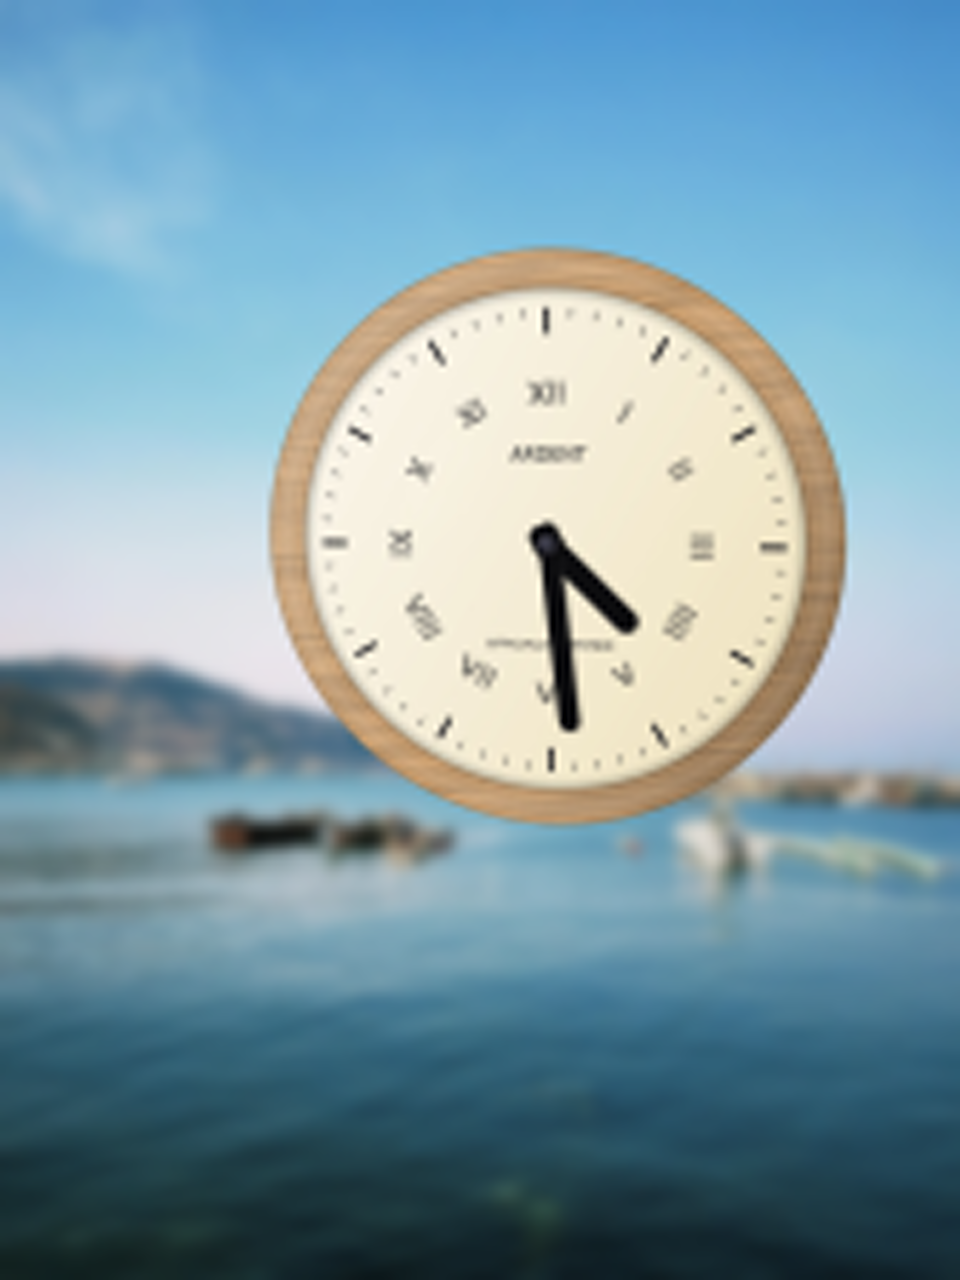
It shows 4:29
